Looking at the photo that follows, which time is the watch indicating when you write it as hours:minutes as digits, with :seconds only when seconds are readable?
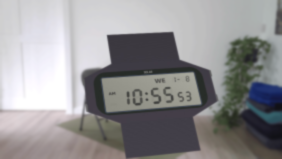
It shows 10:55:53
